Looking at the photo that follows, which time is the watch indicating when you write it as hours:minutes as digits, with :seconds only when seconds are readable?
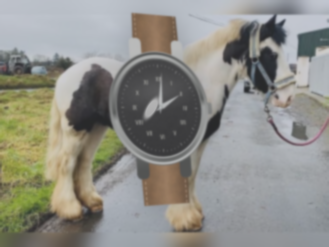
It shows 2:01
